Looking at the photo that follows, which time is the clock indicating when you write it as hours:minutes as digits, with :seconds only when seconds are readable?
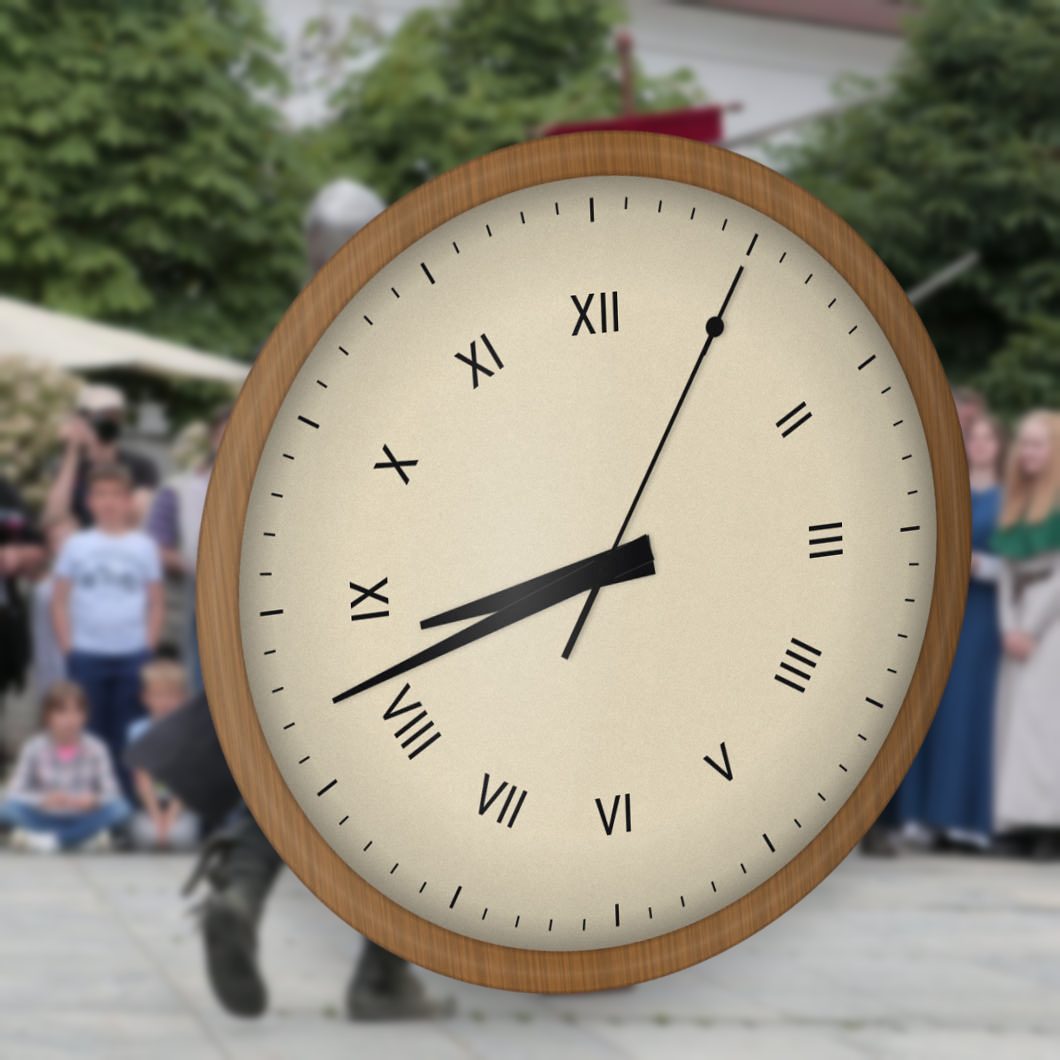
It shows 8:42:05
